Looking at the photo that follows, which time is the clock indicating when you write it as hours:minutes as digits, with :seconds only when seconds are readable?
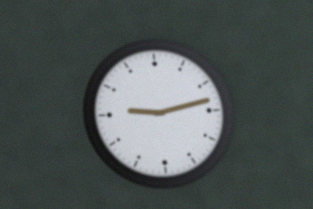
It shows 9:13
